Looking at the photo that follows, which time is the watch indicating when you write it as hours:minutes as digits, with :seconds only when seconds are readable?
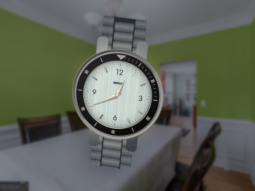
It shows 12:40
